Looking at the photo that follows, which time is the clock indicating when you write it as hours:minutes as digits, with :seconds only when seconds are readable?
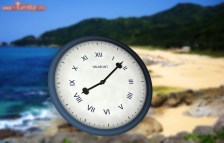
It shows 8:08
